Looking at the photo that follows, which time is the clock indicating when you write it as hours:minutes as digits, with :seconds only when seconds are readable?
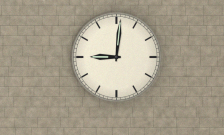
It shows 9:01
